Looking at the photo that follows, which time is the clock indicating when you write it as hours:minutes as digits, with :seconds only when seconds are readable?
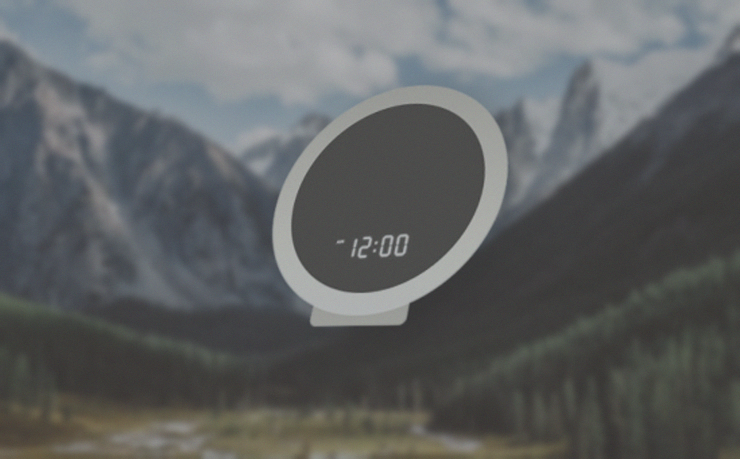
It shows 12:00
